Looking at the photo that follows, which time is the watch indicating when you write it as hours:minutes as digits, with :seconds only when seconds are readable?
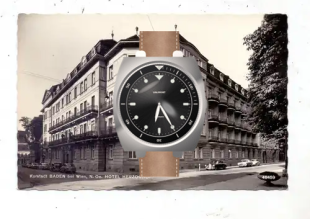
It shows 6:25
